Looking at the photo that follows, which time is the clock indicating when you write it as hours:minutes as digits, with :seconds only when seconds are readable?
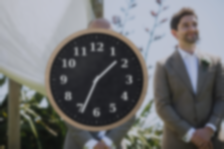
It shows 1:34
